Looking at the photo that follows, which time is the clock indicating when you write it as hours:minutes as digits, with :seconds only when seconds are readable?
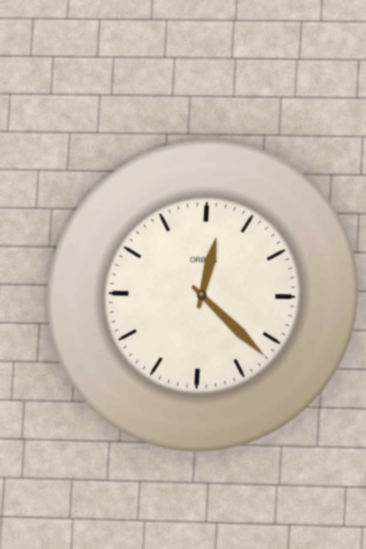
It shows 12:22
